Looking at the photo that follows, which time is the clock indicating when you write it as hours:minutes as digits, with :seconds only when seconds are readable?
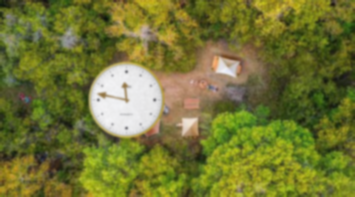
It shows 11:47
